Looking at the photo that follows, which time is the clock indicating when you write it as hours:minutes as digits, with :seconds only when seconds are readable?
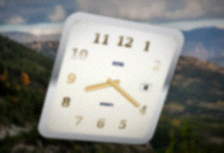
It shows 8:20
